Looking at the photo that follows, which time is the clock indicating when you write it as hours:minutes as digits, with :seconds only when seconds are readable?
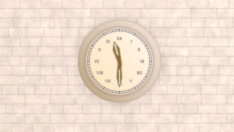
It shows 11:30
